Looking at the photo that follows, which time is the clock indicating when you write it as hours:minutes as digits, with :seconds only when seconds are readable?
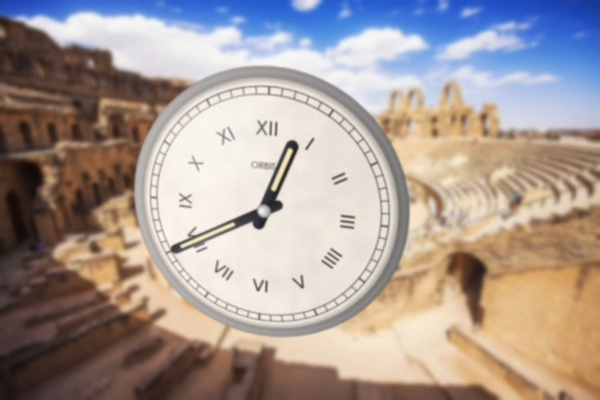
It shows 12:40
